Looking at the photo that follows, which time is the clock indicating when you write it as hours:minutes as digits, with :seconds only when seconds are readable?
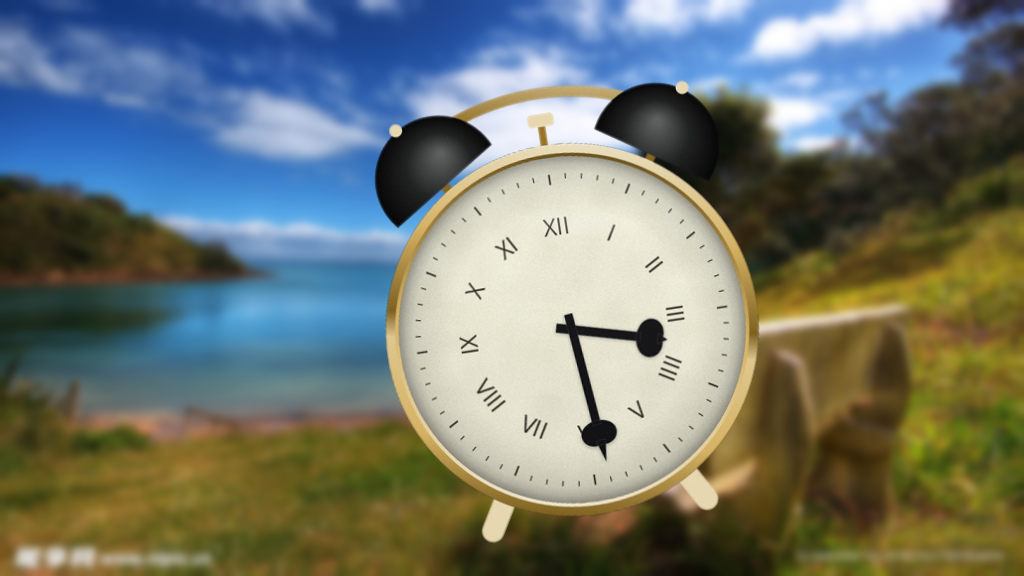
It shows 3:29
